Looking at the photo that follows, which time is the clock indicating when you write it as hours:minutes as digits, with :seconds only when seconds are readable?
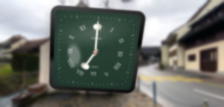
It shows 7:00
